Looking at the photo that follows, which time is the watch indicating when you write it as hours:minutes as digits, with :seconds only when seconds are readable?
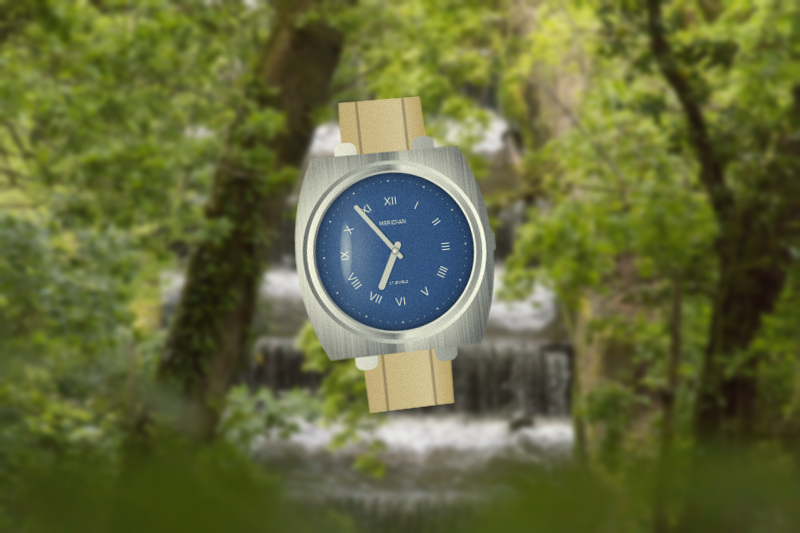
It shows 6:54
